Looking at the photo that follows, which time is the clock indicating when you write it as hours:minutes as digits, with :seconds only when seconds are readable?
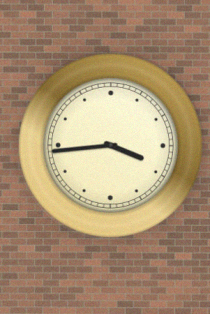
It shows 3:44
